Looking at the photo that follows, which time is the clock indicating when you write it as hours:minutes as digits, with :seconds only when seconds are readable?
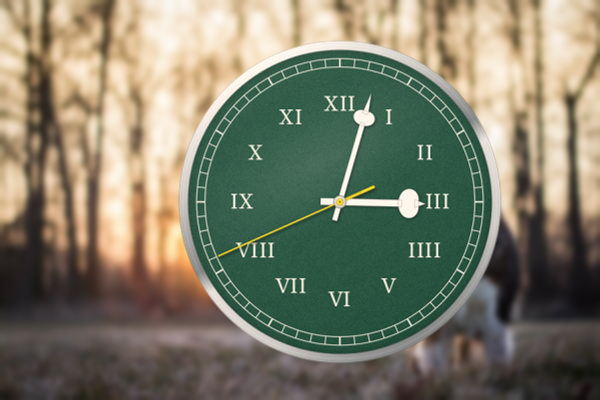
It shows 3:02:41
